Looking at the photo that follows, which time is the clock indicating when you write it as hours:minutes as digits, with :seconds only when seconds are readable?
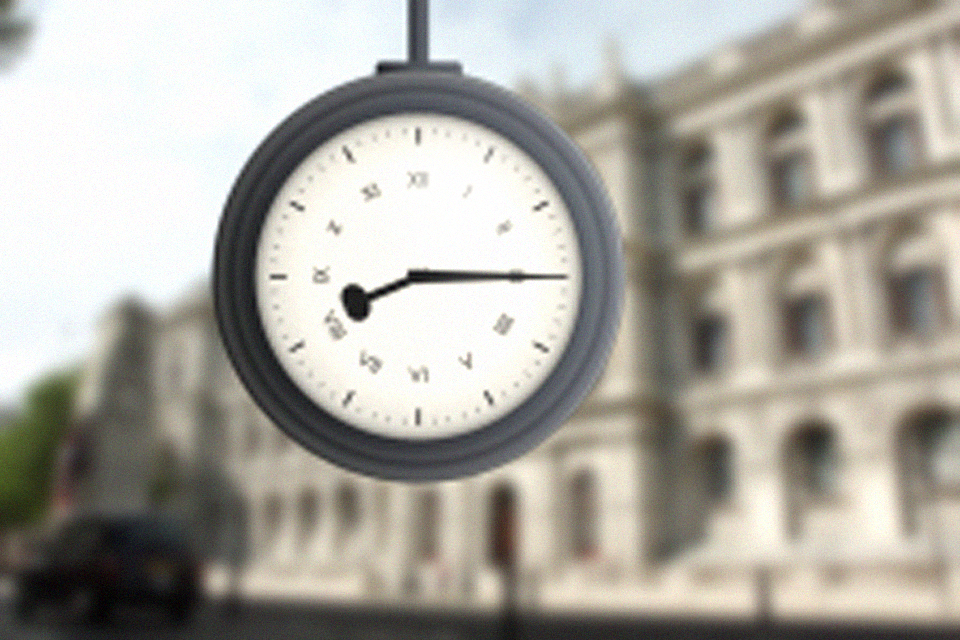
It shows 8:15
